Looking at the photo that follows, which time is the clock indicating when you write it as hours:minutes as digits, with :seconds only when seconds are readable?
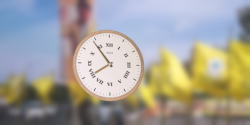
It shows 7:54
